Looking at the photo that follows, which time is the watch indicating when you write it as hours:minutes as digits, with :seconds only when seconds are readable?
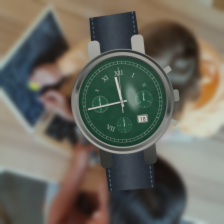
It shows 11:44
